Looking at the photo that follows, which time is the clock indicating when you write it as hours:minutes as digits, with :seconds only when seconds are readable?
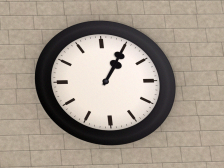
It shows 1:05
